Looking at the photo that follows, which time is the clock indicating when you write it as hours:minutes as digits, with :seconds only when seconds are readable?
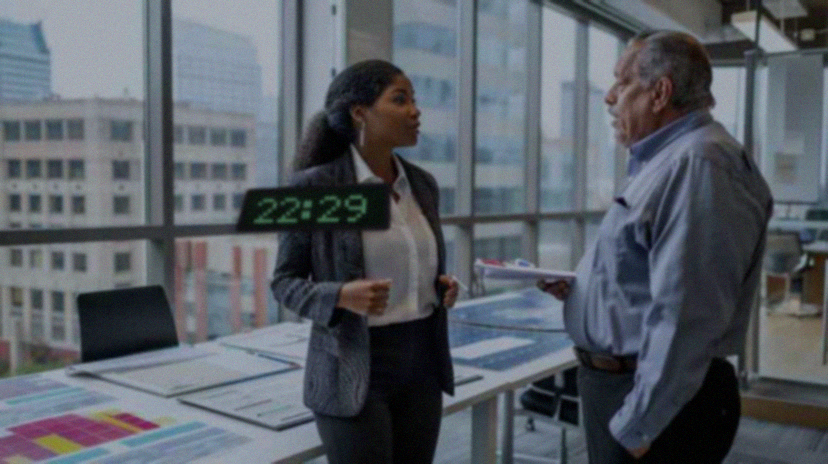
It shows 22:29
